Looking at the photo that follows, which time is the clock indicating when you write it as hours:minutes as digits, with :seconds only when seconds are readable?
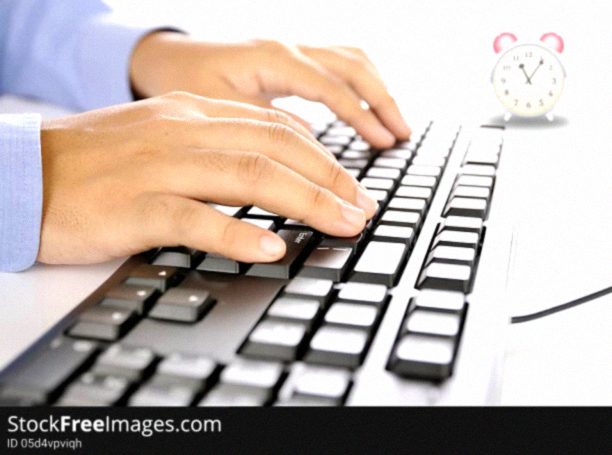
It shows 11:06
